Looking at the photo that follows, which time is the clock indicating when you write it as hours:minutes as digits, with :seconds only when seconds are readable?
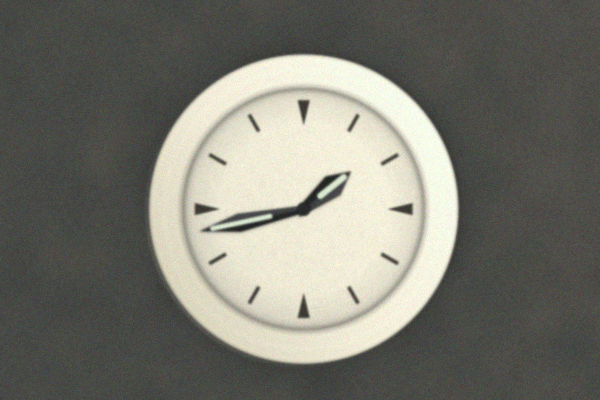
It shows 1:43
